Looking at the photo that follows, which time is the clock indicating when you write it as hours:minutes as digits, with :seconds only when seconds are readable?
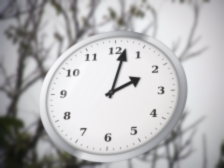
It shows 2:02
